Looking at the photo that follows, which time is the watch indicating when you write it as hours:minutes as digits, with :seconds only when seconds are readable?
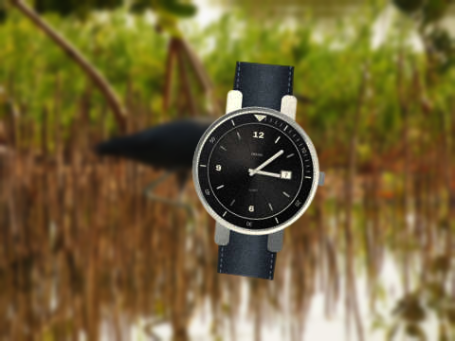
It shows 3:08
